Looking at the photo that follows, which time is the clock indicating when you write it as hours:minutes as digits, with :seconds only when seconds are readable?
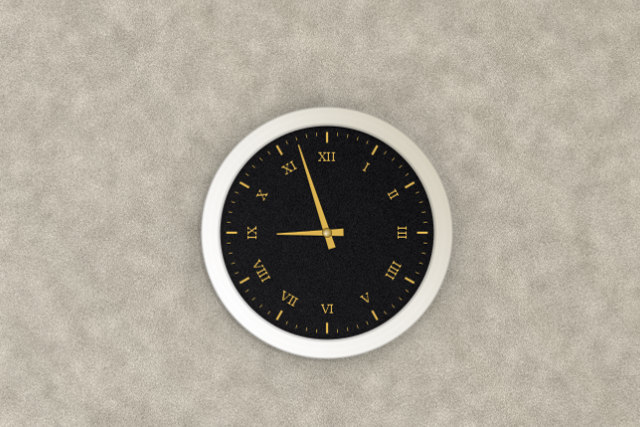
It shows 8:57
